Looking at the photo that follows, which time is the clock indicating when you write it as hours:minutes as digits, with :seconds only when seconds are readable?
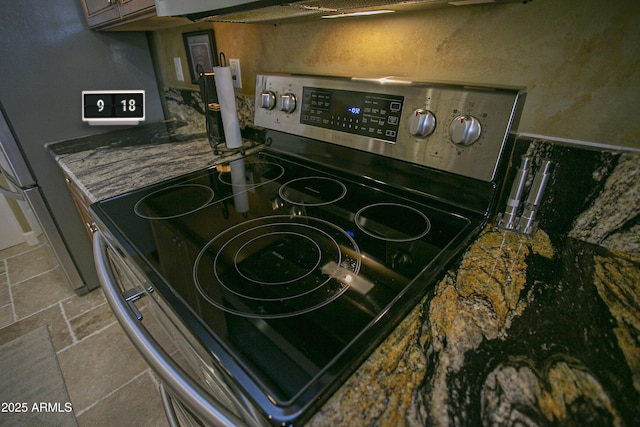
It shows 9:18
